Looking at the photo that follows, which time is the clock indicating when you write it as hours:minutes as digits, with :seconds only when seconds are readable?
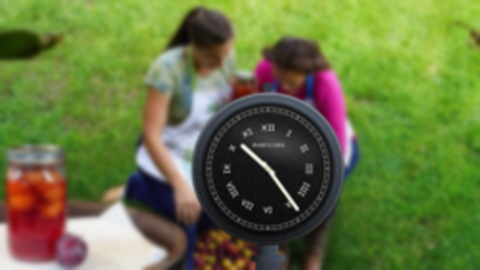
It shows 10:24
